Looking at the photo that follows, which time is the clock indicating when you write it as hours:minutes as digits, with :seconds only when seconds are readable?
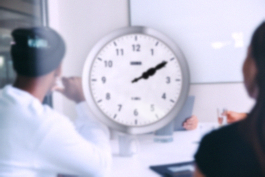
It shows 2:10
